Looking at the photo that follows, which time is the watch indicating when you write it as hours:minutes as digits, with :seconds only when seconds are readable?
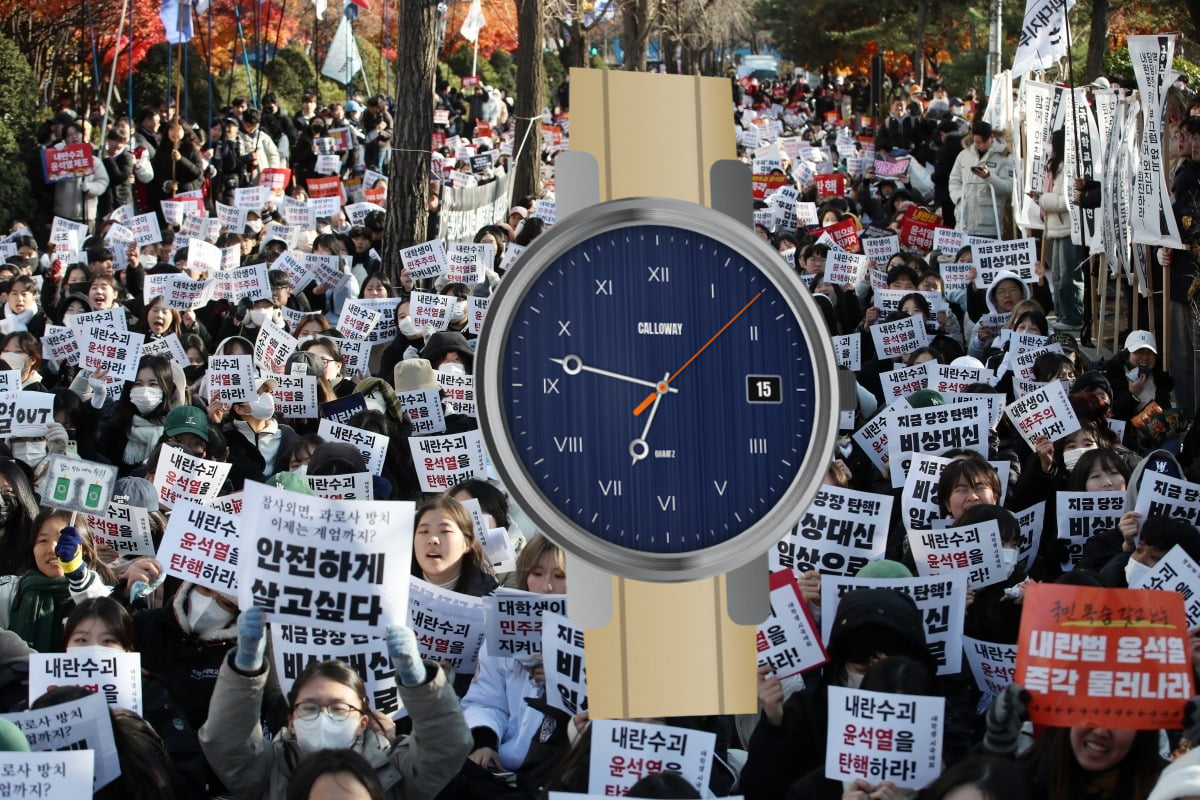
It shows 6:47:08
